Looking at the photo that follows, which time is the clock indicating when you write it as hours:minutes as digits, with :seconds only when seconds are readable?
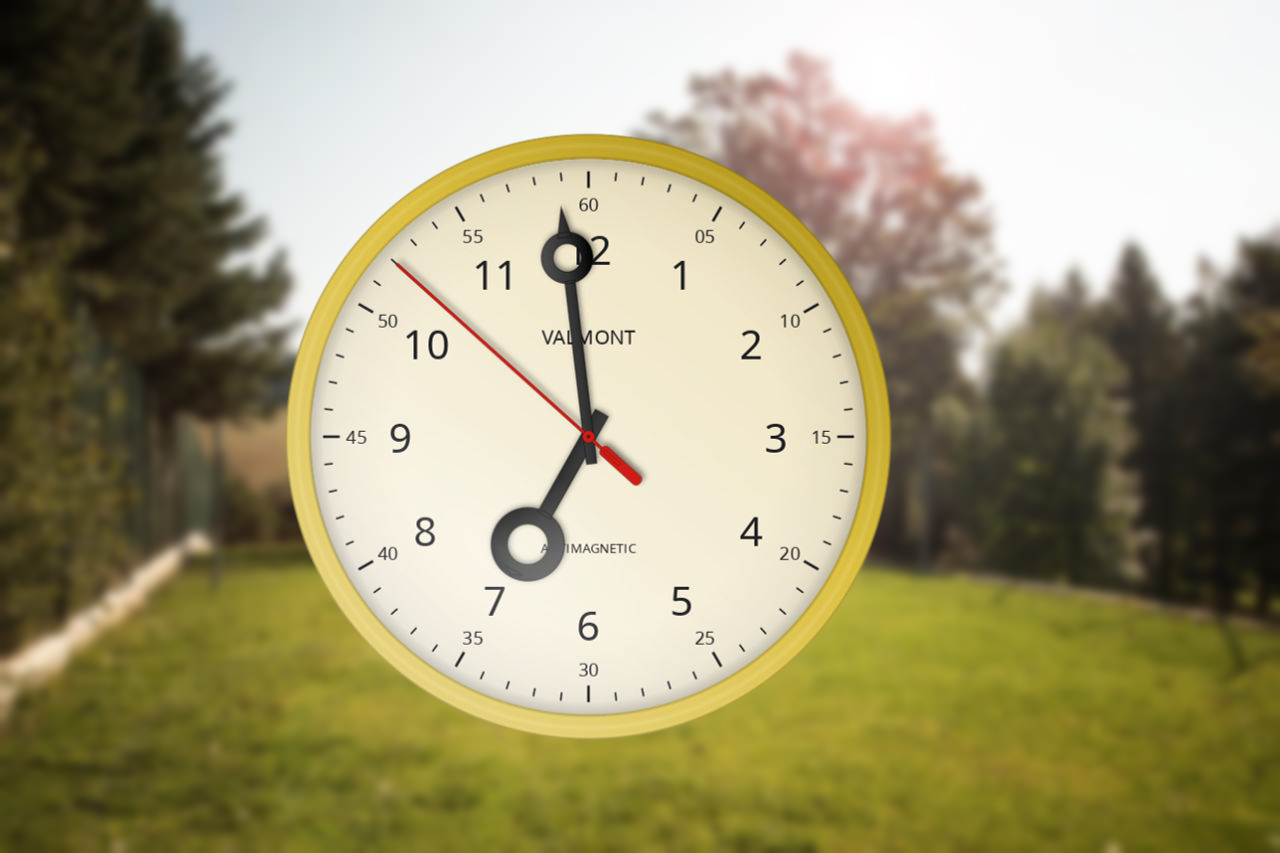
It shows 6:58:52
